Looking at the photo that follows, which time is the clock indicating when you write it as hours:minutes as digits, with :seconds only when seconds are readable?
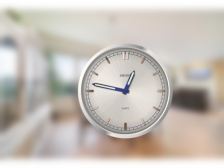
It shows 12:47
